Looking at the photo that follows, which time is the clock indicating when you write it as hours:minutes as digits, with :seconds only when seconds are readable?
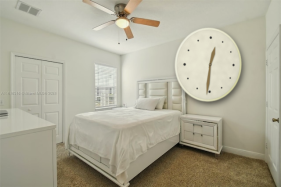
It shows 12:31
